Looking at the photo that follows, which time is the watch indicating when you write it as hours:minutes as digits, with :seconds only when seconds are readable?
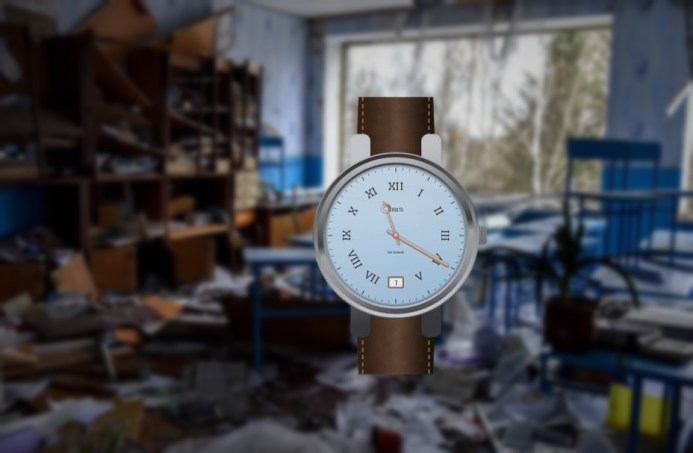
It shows 11:20
